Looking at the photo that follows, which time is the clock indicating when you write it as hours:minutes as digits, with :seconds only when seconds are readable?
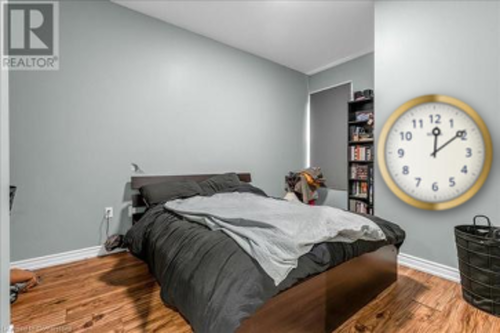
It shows 12:09
